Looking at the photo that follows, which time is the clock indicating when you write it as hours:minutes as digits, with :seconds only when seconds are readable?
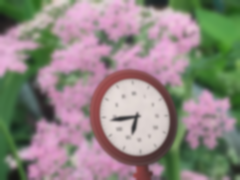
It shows 6:44
